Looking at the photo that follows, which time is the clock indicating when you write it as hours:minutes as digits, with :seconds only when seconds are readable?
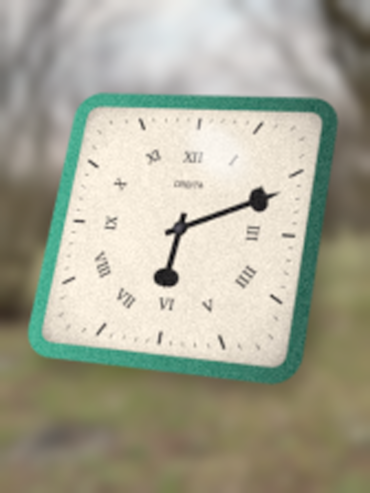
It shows 6:11
